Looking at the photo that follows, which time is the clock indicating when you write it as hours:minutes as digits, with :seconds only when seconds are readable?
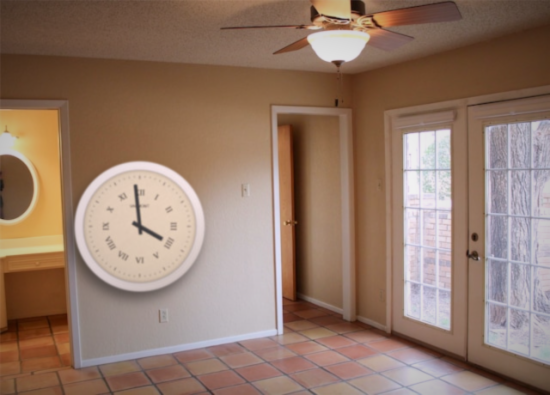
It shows 3:59
